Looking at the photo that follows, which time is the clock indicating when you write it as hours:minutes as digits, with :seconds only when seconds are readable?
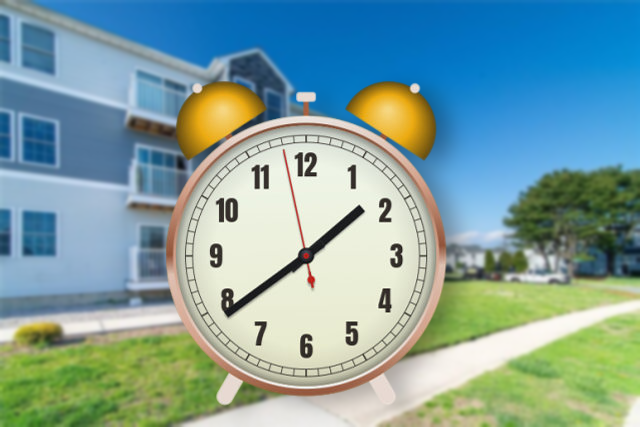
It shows 1:38:58
